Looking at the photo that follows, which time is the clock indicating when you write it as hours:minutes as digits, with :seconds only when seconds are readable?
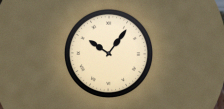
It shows 10:06
